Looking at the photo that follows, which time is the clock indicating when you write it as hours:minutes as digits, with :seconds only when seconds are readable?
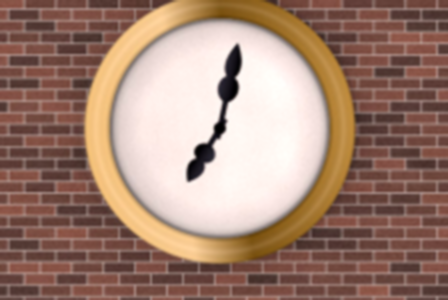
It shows 7:02
